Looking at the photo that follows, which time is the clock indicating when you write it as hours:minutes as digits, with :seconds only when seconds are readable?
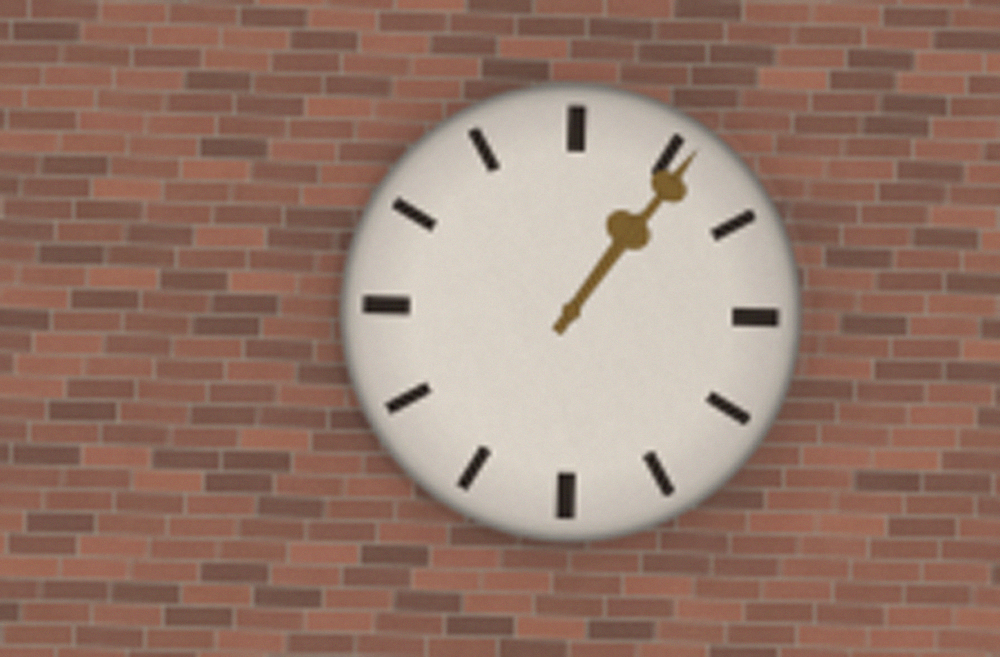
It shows 1:06
